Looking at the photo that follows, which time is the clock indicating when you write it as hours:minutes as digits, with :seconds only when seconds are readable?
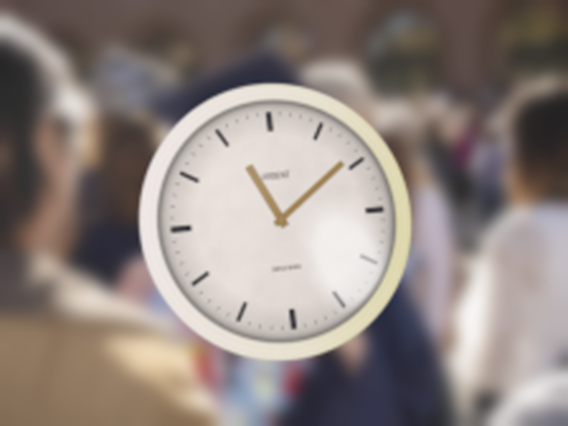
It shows 11:09
